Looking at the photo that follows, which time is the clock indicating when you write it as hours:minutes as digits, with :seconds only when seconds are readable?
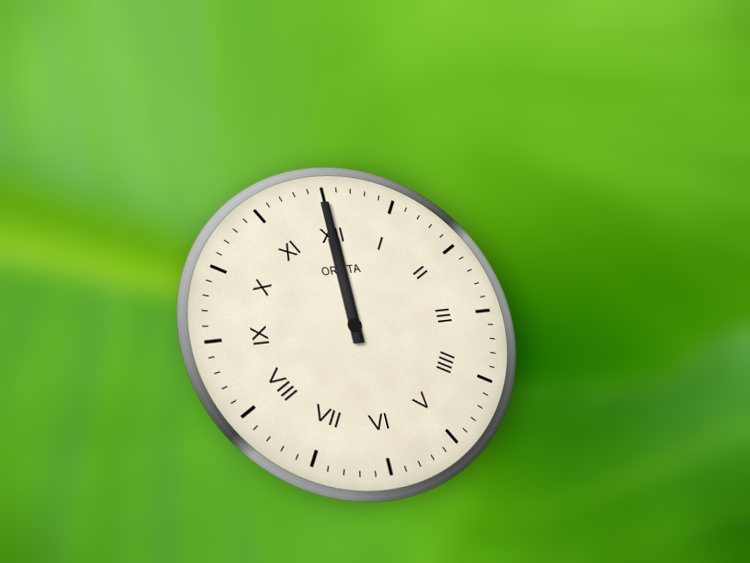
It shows 12:00
